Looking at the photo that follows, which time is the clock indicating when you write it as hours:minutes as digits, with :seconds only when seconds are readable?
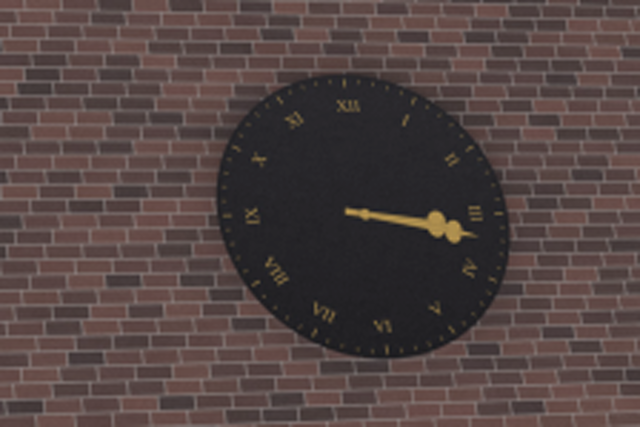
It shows 3:17
